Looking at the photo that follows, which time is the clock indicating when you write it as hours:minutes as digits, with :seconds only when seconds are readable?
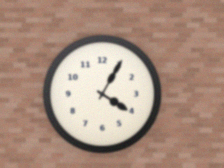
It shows 4:05
